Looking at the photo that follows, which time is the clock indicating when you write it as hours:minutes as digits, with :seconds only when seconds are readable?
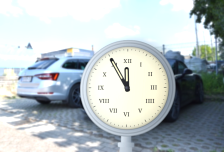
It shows 11:55
